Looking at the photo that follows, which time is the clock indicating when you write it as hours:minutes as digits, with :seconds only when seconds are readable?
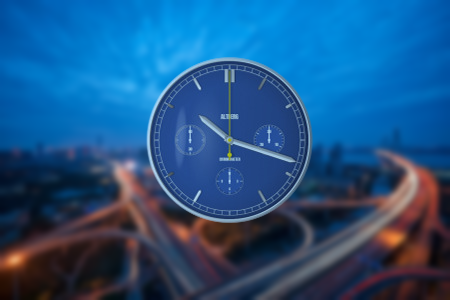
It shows 10:18
